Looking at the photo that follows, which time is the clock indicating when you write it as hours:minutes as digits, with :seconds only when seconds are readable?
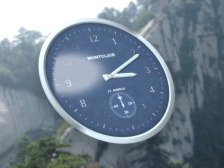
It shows 3:11
